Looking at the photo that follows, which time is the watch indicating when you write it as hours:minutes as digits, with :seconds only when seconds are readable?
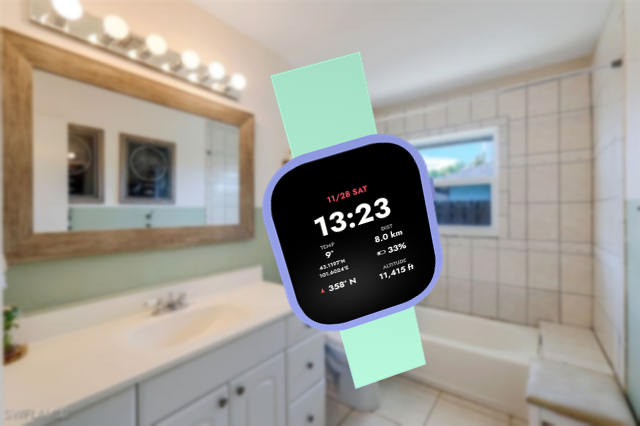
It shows 13:23
